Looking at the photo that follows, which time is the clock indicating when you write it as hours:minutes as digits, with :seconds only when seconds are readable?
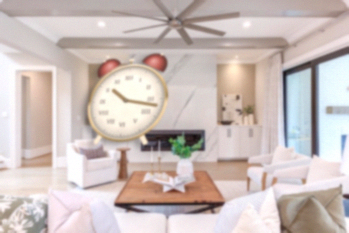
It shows 10:17
